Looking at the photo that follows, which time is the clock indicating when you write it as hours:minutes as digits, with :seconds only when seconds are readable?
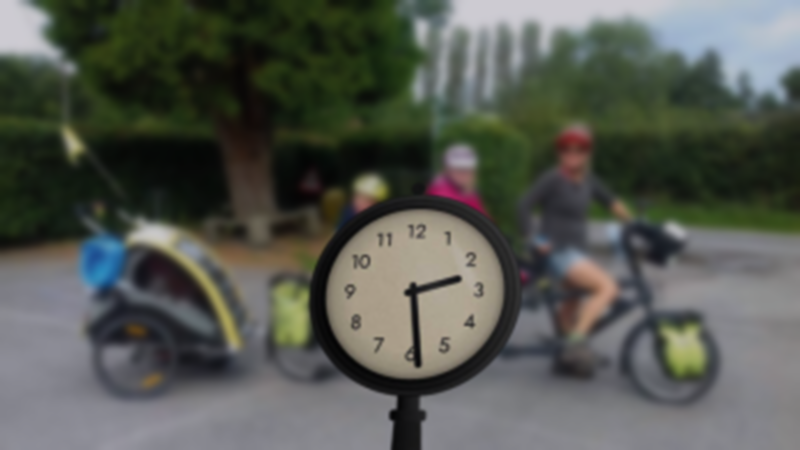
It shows 2:29
